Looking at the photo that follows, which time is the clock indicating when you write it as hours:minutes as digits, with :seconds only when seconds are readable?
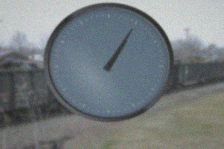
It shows 1:05
